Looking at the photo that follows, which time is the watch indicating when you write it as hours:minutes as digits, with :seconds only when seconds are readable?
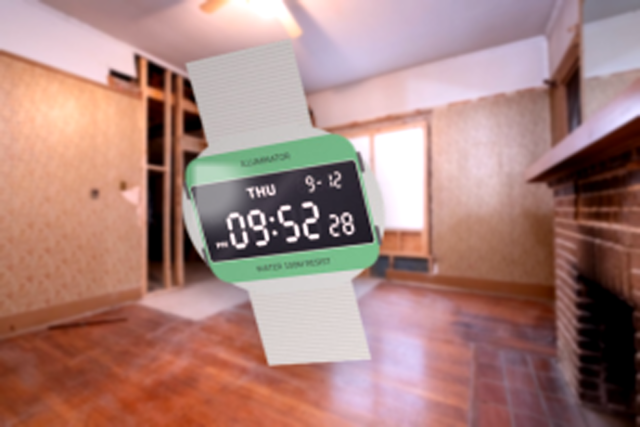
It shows 9:52:28
